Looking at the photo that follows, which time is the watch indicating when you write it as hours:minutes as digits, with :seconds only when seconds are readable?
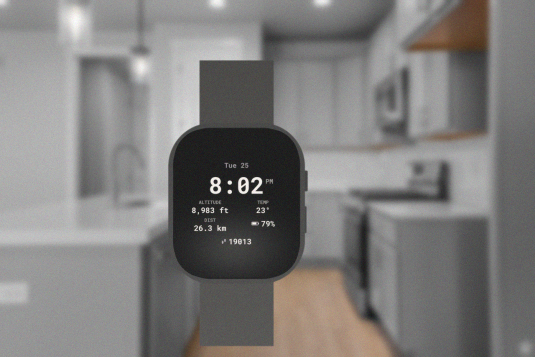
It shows 8:02
